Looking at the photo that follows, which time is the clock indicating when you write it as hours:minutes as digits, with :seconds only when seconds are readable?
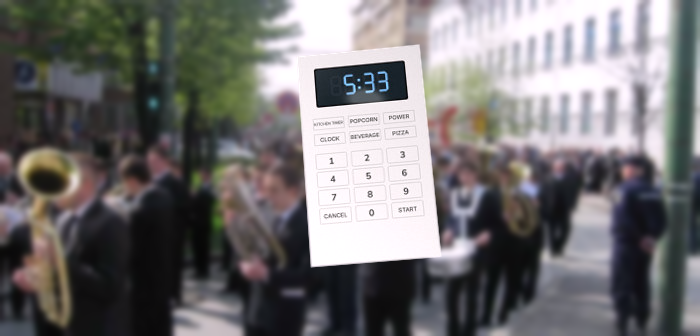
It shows 5:33
